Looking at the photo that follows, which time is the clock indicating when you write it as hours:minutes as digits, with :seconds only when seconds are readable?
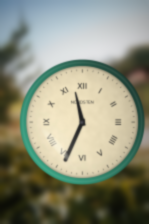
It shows 11:34
